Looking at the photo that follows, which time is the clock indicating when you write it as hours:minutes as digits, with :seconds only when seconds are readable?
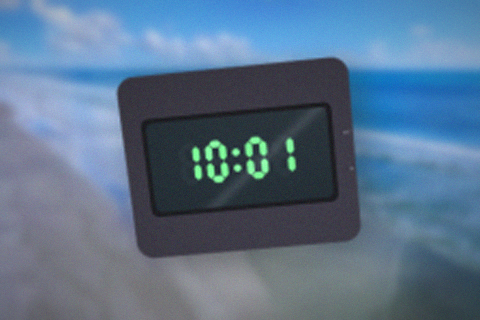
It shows 10:01
